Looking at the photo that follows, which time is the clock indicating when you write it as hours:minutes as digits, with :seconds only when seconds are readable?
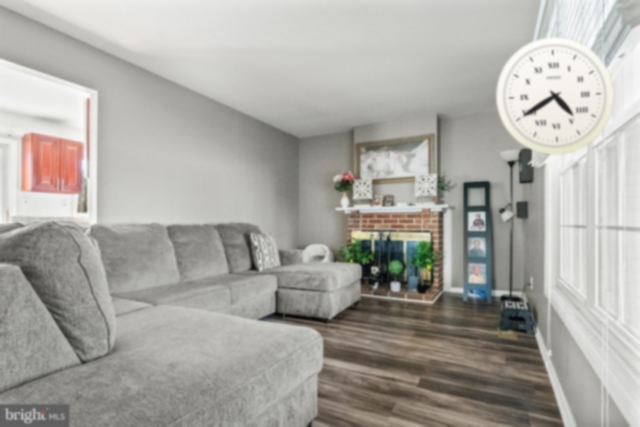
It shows 4:40
